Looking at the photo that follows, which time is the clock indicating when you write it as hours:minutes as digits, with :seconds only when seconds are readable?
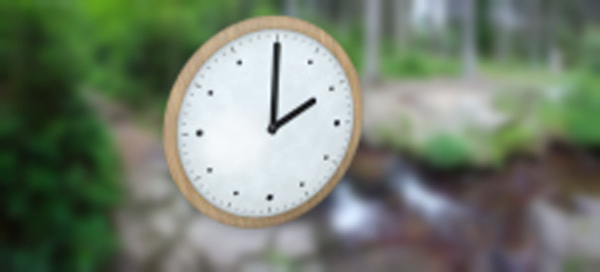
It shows 2:00
